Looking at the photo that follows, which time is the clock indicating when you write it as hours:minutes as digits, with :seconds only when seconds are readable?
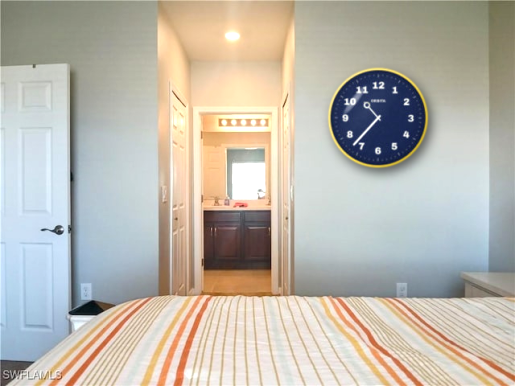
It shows 10:37
